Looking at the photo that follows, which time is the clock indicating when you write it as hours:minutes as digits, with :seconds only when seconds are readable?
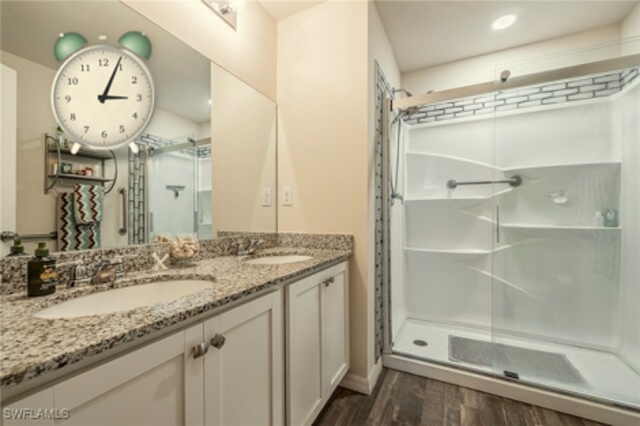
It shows 3:04
